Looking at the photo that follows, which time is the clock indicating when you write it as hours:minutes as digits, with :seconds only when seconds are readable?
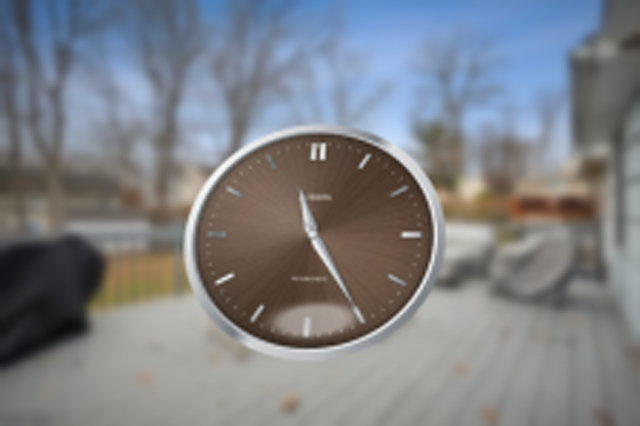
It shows 11:25
